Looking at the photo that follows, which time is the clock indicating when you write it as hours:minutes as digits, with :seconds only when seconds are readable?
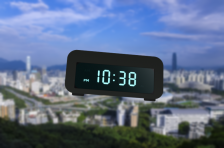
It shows 10:38
